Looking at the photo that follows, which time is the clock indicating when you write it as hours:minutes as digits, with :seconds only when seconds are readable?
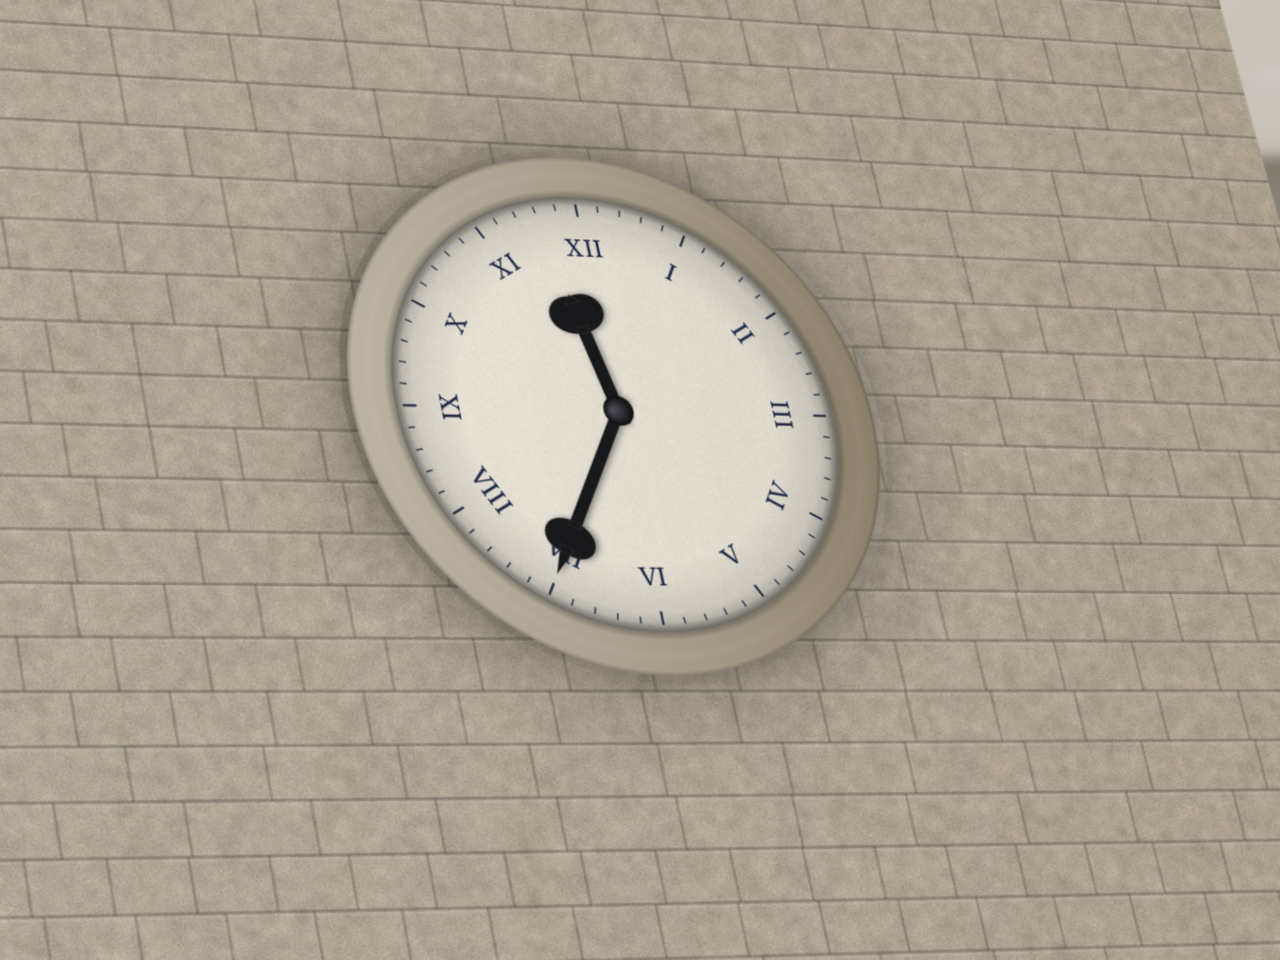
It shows 11:35
